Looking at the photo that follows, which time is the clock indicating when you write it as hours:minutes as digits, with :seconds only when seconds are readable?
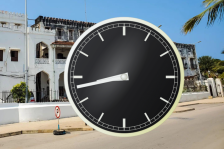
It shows 8:43
